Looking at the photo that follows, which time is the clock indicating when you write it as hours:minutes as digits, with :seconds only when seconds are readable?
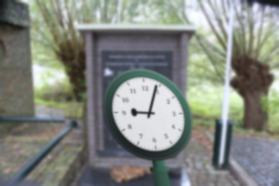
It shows 9:04
